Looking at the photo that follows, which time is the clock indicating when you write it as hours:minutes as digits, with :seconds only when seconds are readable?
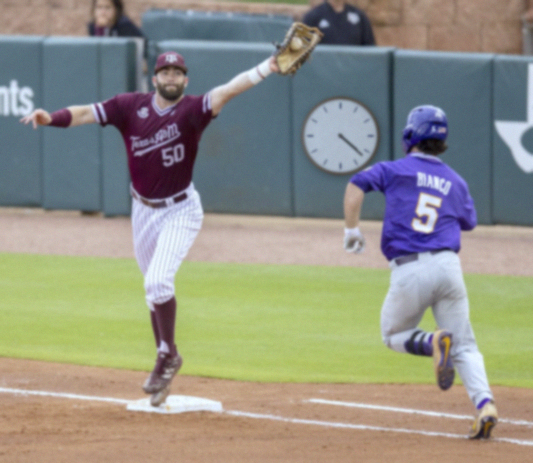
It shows 4:22
